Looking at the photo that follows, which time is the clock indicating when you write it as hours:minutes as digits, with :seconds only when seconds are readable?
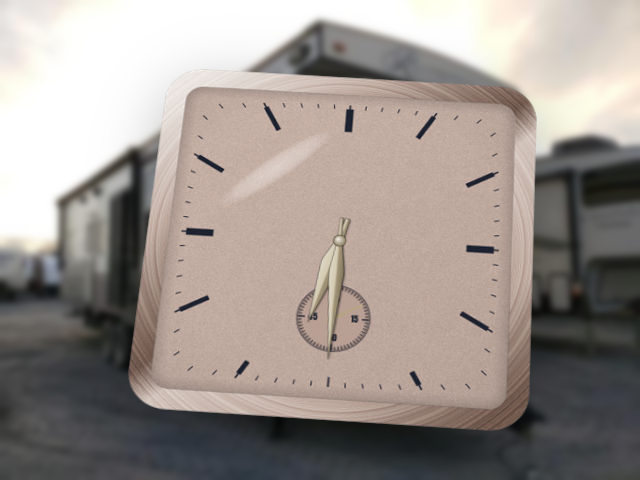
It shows 6:30:10
